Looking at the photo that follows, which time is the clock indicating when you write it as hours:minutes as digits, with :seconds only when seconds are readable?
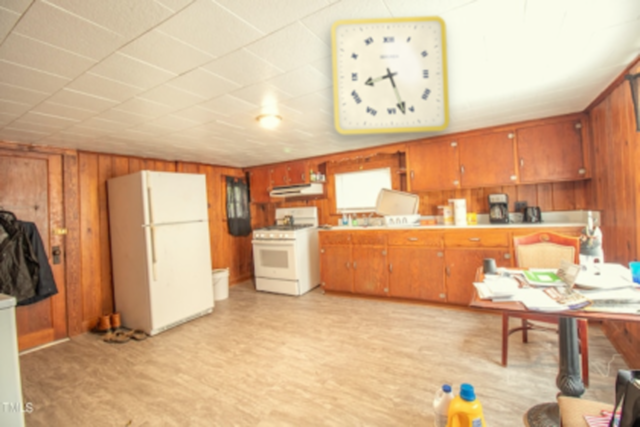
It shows 8:27
